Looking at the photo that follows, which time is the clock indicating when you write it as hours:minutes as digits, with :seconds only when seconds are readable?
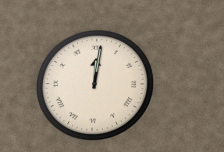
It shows 12:01
